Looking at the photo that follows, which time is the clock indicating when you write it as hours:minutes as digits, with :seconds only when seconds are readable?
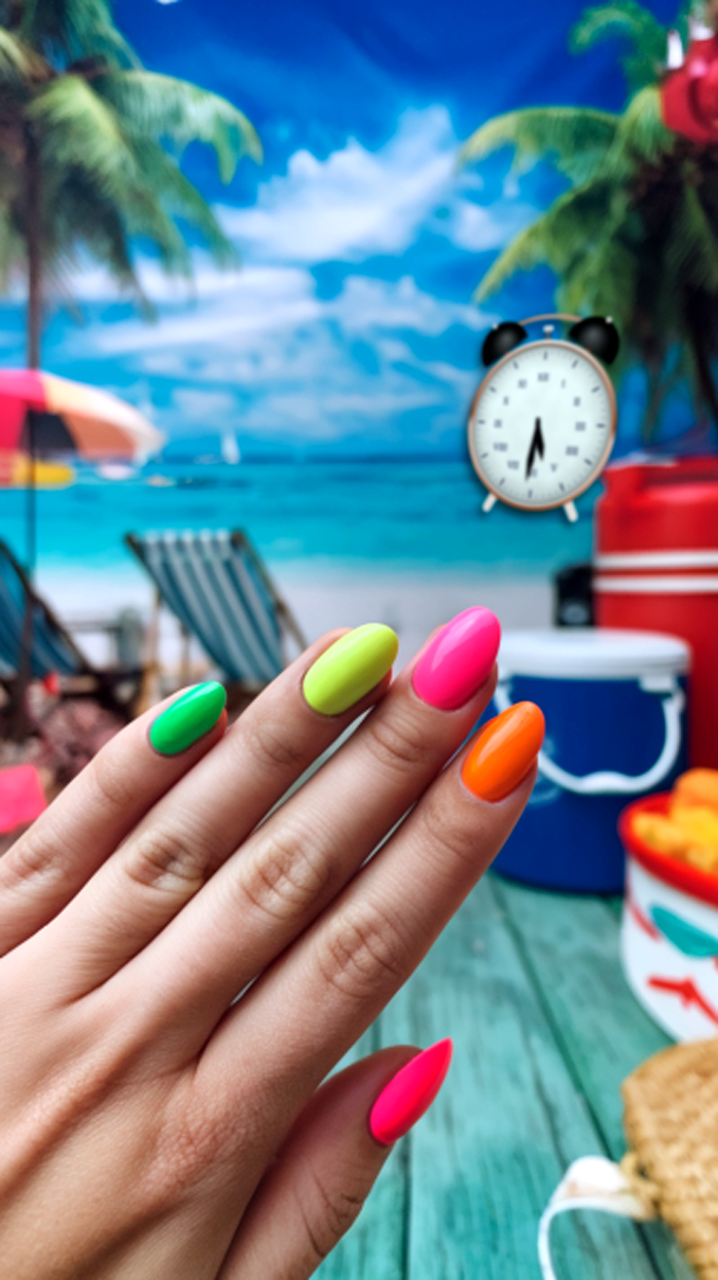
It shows 5:31
